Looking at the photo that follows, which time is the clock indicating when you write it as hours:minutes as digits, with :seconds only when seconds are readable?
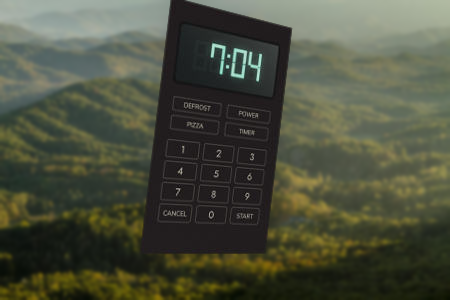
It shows 7:04
